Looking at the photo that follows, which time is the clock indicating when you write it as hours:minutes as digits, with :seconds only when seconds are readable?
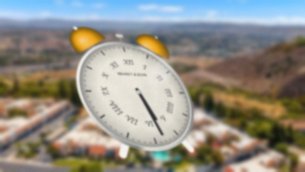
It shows 5:28
